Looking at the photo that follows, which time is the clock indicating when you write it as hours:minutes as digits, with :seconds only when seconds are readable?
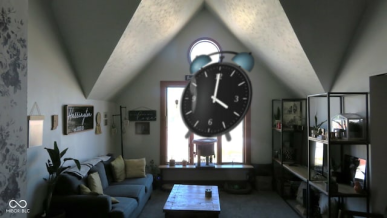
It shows 4:00
